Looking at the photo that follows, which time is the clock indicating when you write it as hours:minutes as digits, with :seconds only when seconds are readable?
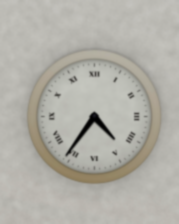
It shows 4:36
